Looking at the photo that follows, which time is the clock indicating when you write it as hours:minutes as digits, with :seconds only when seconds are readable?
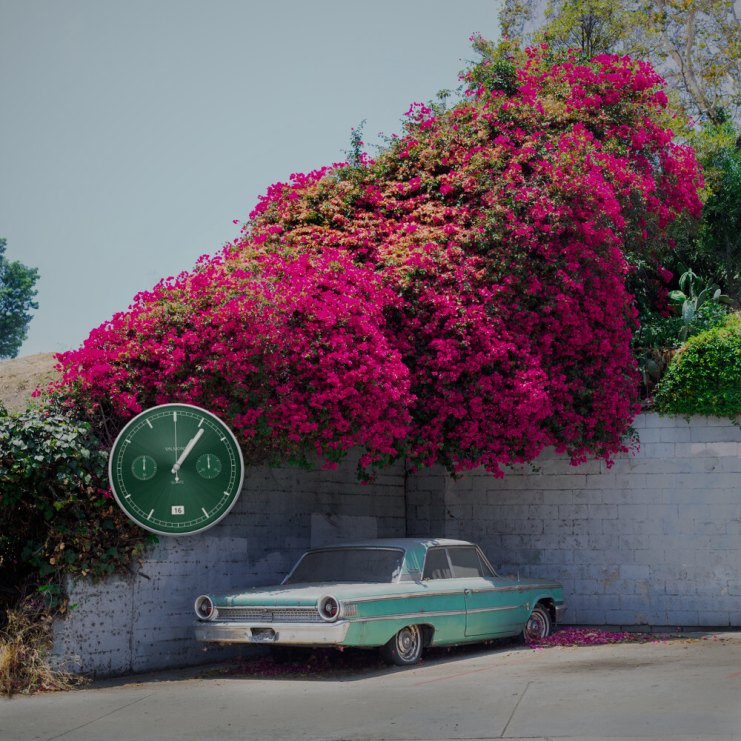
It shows 1:06
